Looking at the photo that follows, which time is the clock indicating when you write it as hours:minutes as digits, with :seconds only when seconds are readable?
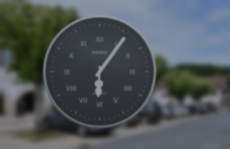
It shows 6:06
